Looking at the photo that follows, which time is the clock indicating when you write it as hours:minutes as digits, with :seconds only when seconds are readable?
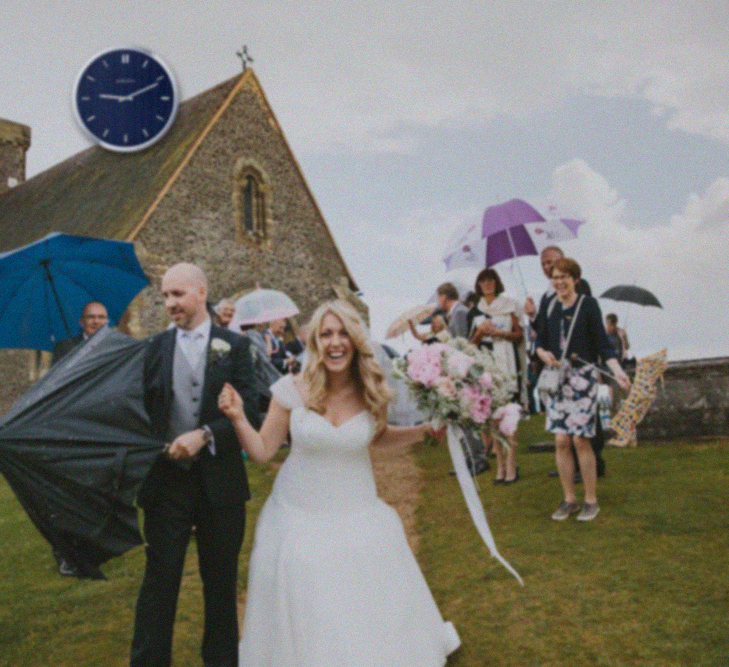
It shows 9:11
